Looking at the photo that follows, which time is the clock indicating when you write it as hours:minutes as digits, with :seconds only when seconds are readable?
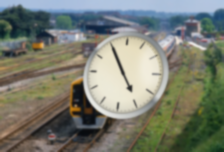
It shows 4:55
